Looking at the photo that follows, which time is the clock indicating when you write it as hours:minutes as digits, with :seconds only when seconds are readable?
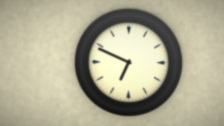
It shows 6:49
